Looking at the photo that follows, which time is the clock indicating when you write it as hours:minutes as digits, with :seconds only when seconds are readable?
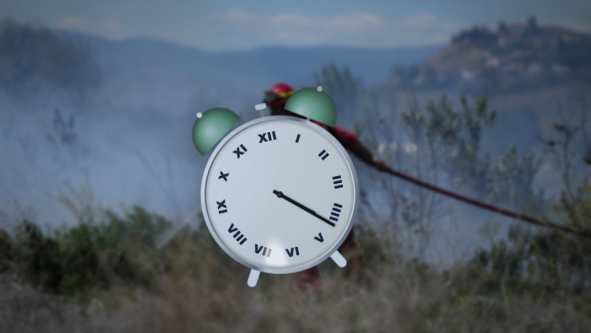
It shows 4:22
